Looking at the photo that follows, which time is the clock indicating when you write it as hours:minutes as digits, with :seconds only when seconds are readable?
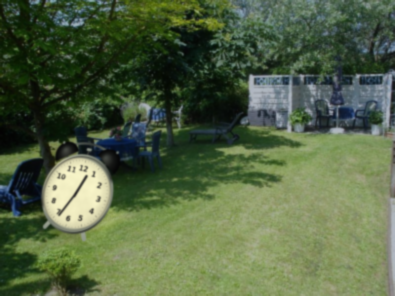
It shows 12:34
